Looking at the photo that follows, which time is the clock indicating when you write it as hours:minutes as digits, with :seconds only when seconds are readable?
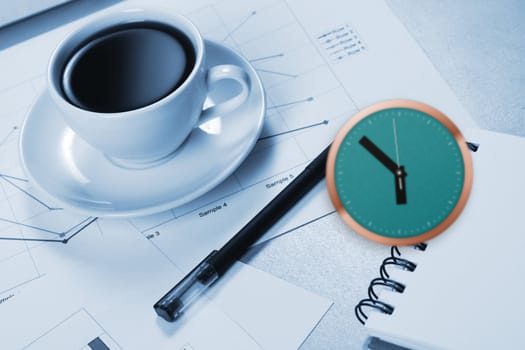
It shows 5:51:59
